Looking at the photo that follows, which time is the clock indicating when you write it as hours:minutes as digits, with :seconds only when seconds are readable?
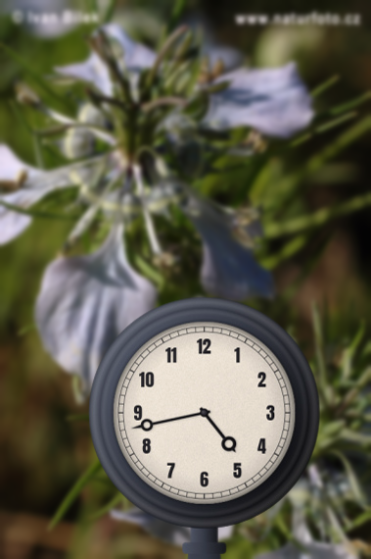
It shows 4:43
